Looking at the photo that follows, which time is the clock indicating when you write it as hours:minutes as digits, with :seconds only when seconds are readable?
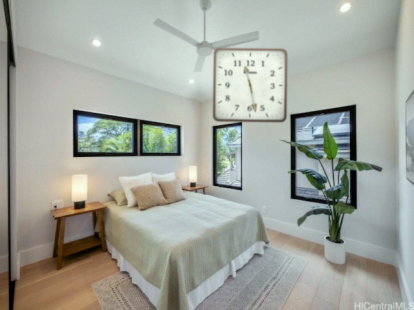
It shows 11:28
